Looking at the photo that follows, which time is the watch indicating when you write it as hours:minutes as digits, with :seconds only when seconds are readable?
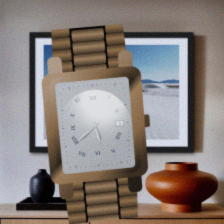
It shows 5:39
